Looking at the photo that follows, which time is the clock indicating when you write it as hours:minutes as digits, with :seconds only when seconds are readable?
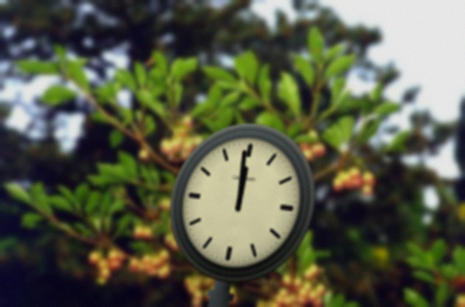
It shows 11:59
